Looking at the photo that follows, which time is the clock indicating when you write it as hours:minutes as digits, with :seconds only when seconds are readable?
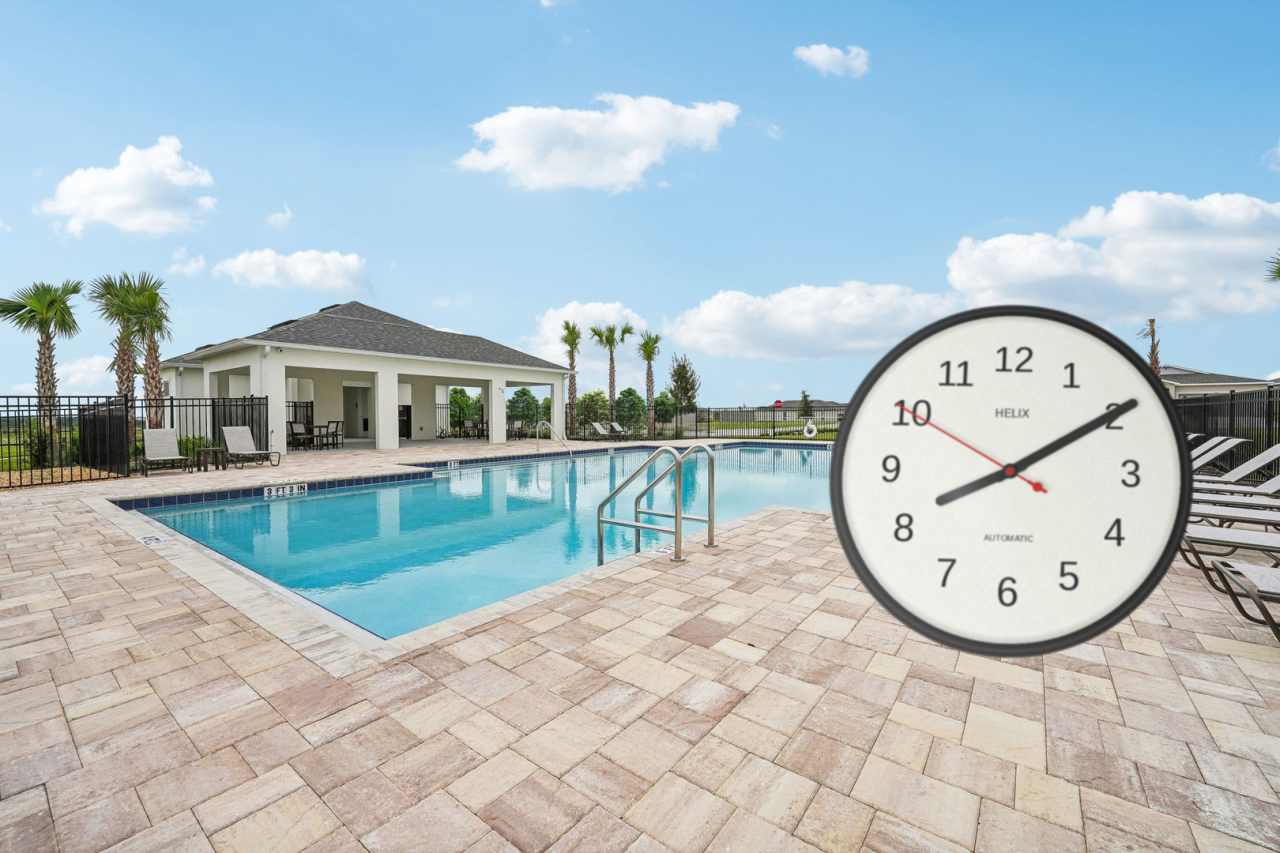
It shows 8:09:50
